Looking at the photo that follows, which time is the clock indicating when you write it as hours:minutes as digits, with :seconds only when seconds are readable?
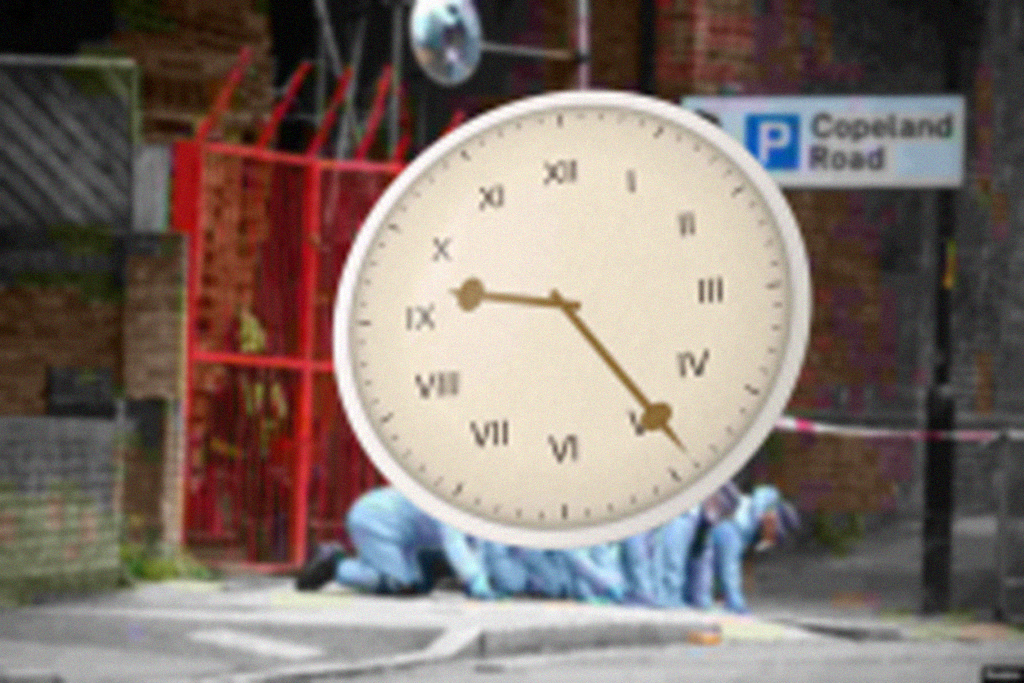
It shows 9:24
